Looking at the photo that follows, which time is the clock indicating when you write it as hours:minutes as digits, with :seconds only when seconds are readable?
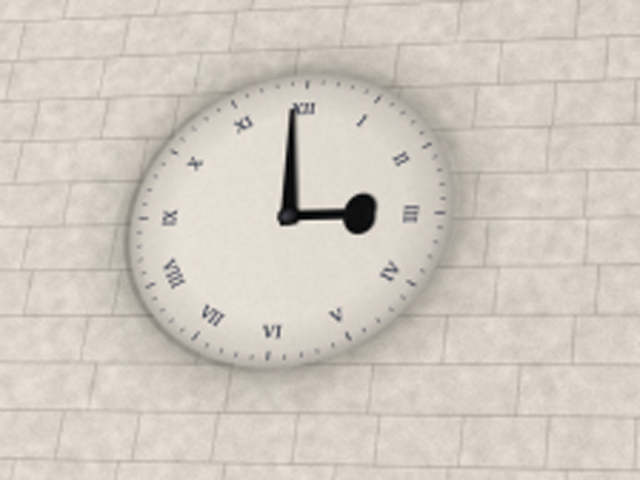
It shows 2:59
